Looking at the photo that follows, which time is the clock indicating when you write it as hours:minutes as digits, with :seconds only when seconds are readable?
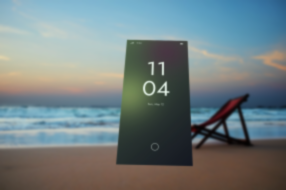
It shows 11:04
